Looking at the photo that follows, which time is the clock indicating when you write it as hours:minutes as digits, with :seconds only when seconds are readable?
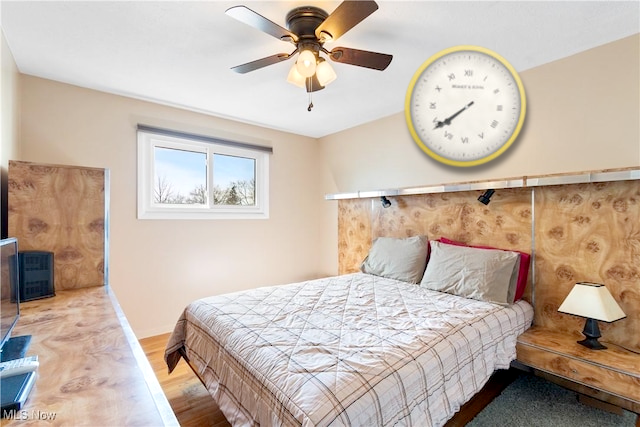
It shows 7:39
